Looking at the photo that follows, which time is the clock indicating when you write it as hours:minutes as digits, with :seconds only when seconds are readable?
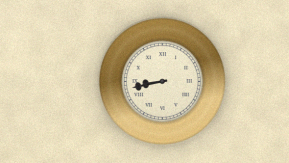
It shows 8:43
